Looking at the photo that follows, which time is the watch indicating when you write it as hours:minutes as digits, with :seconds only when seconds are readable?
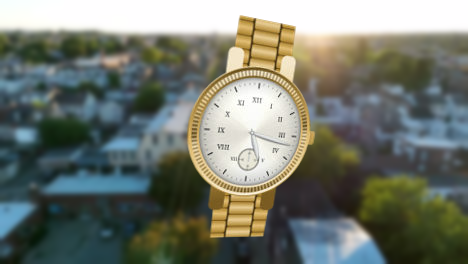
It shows 5:17
